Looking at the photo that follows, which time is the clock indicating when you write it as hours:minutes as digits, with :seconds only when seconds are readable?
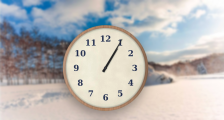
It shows 1:05
